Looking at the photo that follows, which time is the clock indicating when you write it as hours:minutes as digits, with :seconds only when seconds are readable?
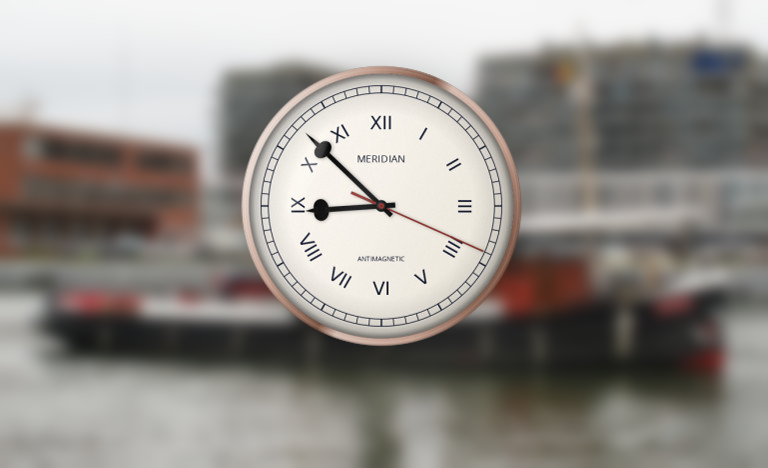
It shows 8:52:19
